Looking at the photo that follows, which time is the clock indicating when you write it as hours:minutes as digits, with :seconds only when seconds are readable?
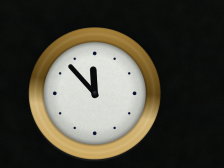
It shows 11:53
